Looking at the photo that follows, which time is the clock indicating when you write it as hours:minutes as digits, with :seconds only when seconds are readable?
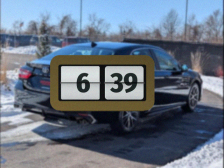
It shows 6:39
